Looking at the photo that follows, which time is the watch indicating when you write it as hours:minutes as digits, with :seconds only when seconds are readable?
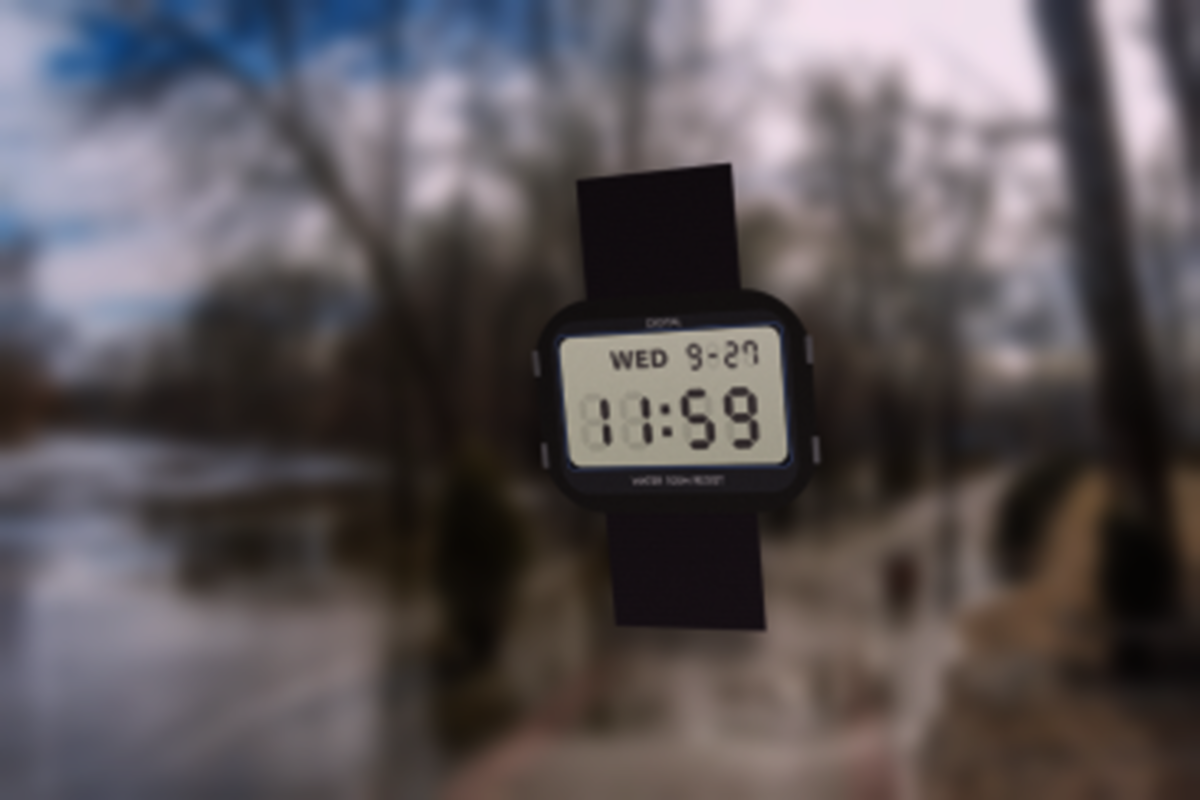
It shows 11:59
